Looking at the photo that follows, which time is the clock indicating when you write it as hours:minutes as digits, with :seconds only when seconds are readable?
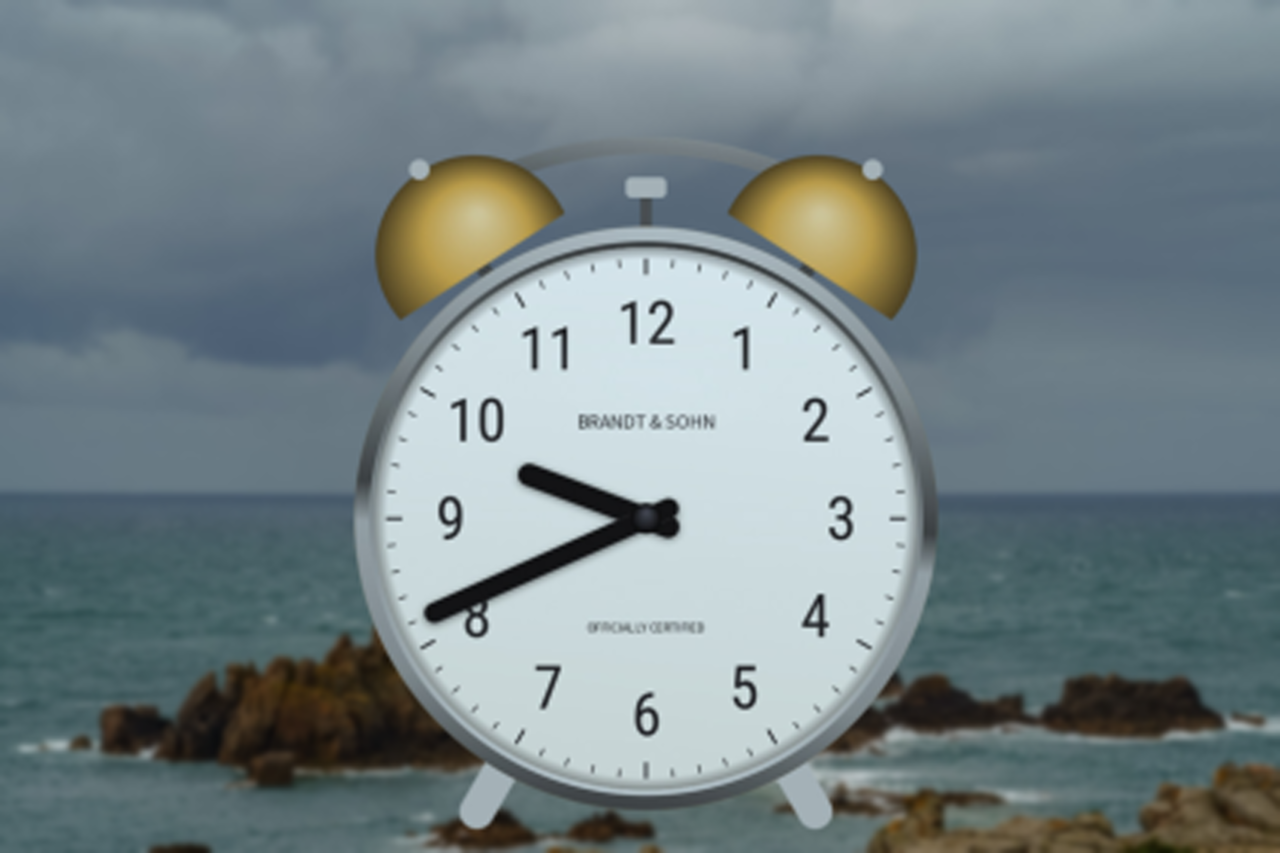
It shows 9:41
